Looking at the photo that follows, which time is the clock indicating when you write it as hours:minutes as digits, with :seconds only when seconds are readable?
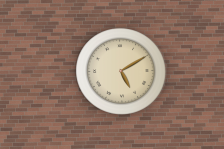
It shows 5:10
